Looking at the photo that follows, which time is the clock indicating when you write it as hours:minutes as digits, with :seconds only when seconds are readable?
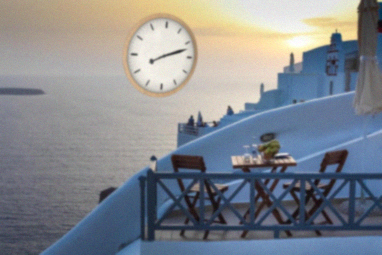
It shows 8:12
